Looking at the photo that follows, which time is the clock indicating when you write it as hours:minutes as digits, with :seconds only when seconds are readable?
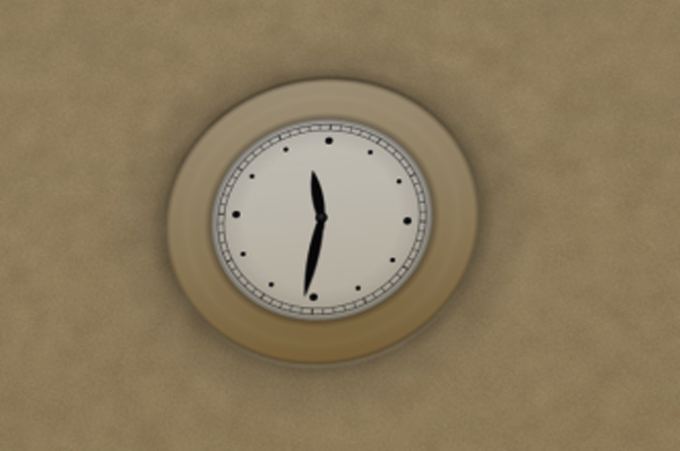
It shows 11:31
